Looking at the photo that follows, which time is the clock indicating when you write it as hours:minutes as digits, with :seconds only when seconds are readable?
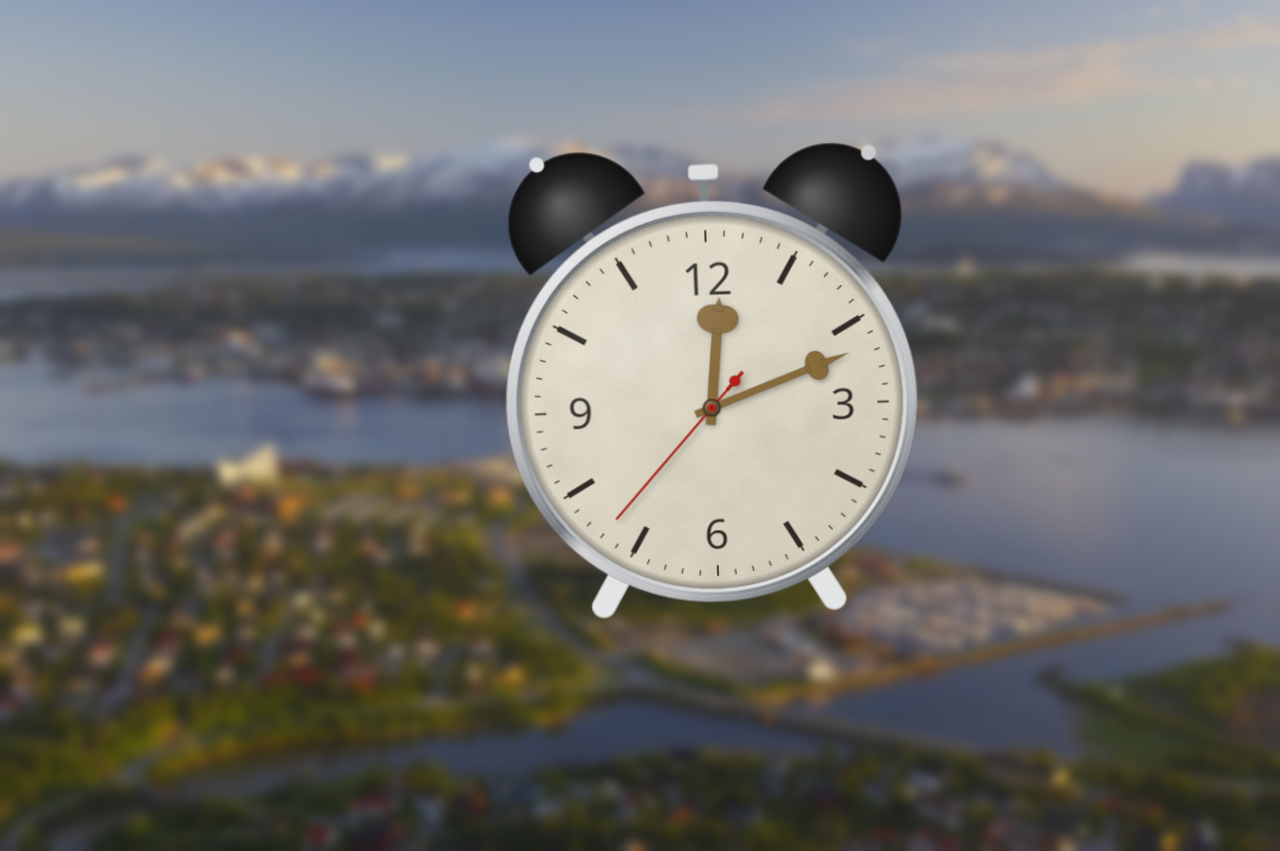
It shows 12:11:37
